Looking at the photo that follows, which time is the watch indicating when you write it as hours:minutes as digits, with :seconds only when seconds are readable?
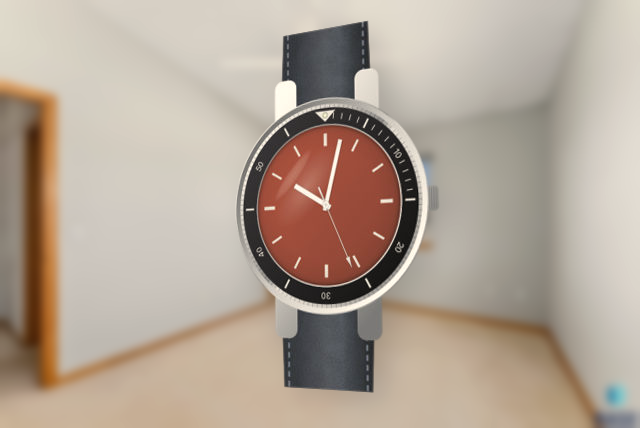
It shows 10:02:26
